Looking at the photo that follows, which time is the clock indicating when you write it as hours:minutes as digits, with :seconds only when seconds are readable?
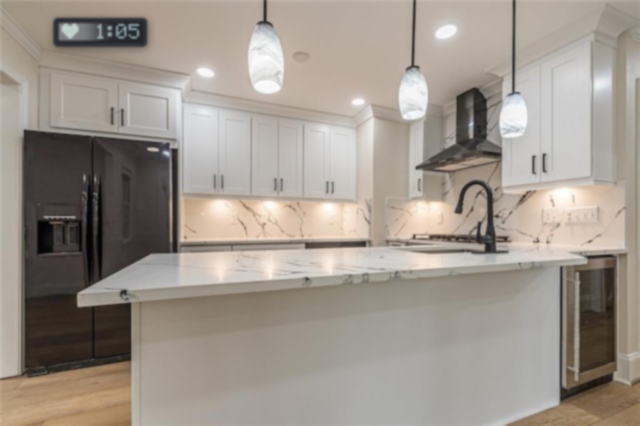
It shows 1:05
